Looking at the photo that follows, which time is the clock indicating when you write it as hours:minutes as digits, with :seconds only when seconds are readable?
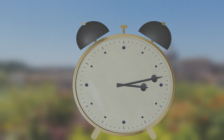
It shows 3:13
